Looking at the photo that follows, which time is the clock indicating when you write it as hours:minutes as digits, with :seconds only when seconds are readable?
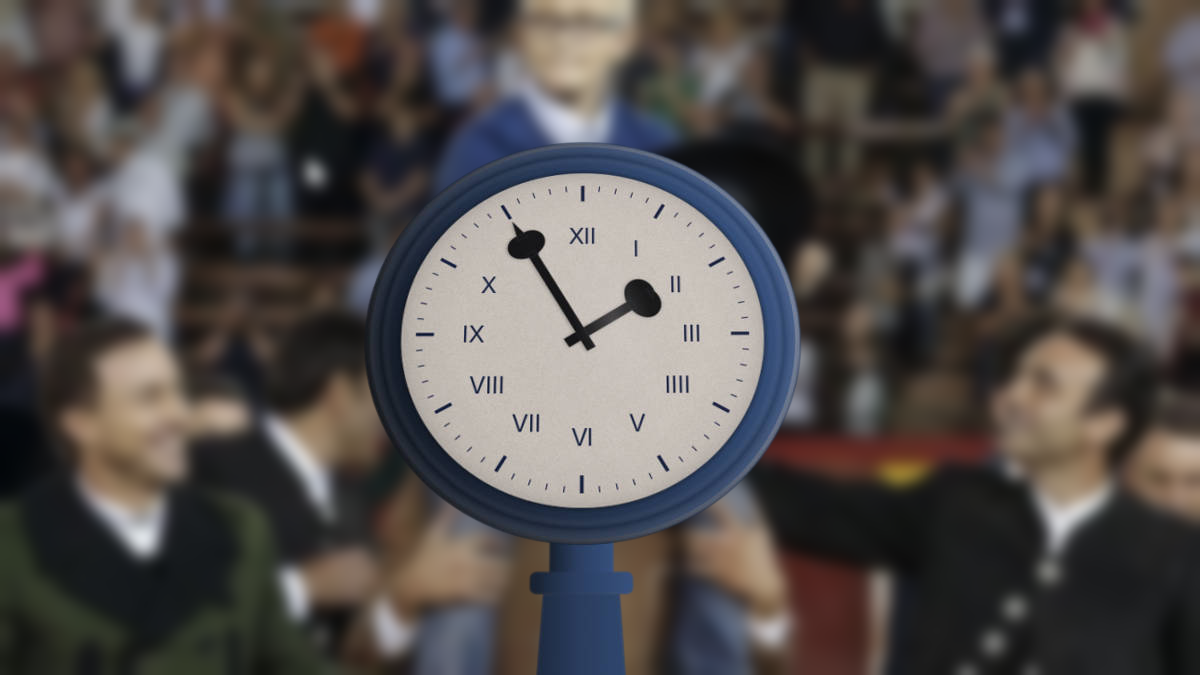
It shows 1:55
